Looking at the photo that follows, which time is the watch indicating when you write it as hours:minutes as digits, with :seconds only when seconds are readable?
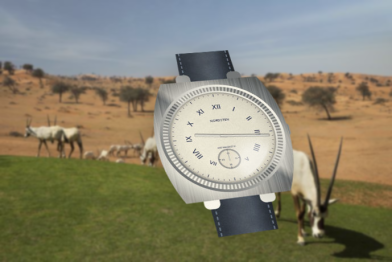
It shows 9:16
